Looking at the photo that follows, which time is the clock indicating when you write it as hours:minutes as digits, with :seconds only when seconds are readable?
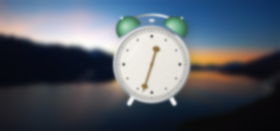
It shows 12:33
